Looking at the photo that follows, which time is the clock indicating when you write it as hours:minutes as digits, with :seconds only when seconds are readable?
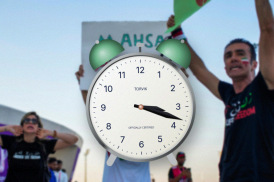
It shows 3:18
